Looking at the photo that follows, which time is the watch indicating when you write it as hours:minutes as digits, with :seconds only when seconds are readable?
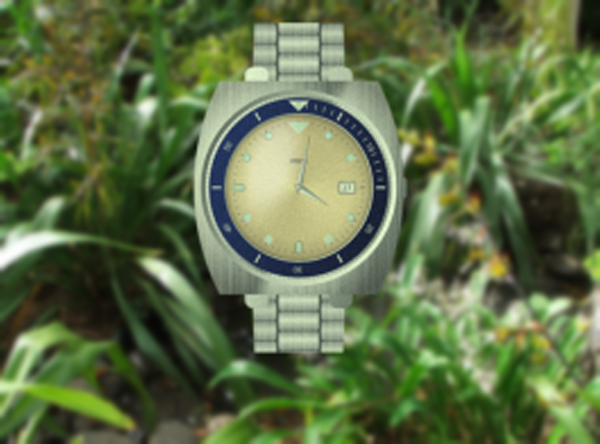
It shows 4:02
